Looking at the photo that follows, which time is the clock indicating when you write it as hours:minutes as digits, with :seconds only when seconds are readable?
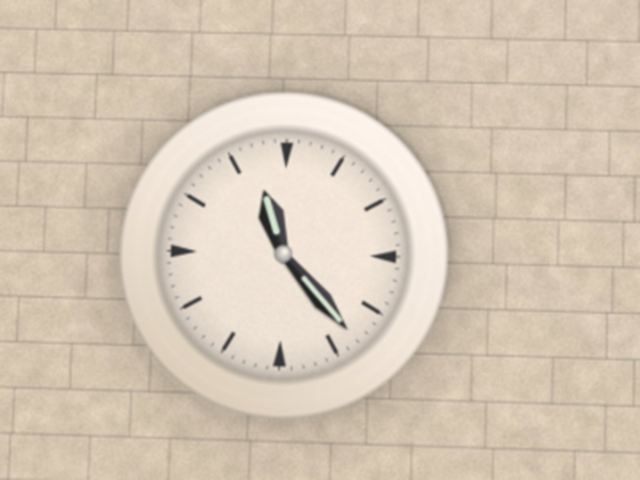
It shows 11:23
